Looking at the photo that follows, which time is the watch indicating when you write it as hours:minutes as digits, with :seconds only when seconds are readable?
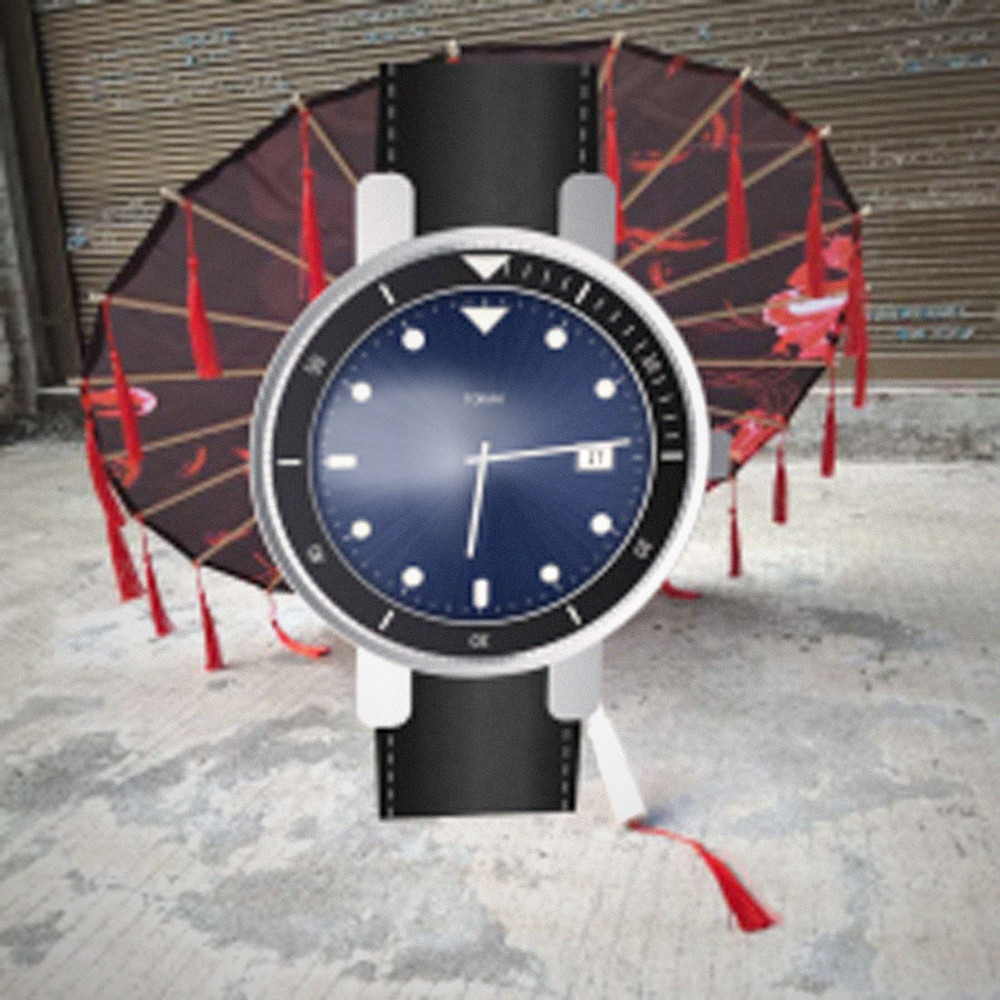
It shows 6:14
